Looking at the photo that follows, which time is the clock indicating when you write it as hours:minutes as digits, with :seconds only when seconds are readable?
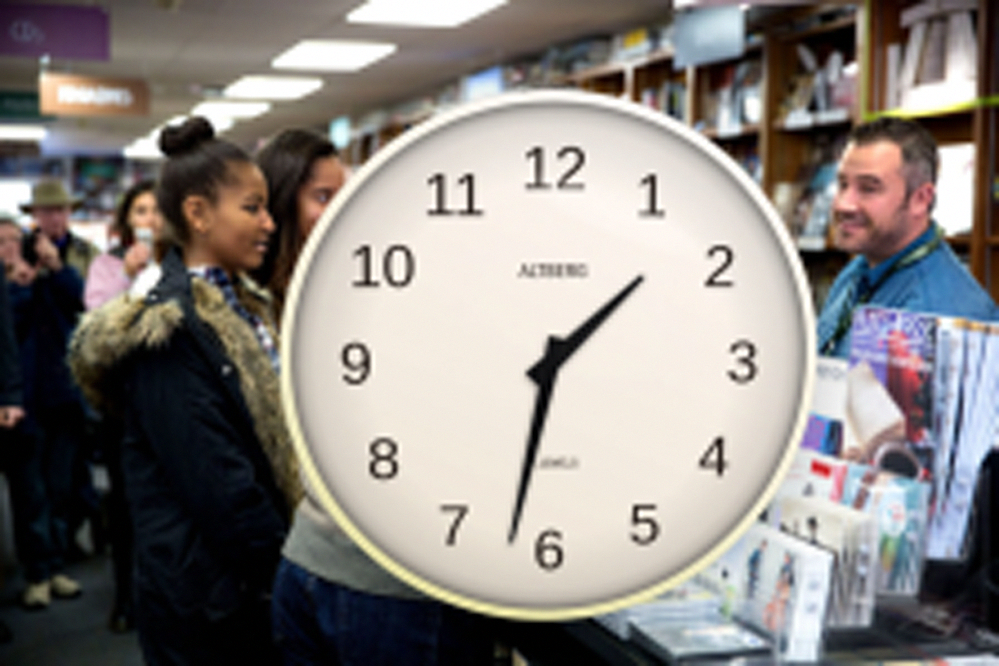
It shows 1:32
